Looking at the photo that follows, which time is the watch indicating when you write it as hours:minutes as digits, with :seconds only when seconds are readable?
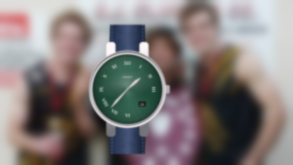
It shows 1:37
